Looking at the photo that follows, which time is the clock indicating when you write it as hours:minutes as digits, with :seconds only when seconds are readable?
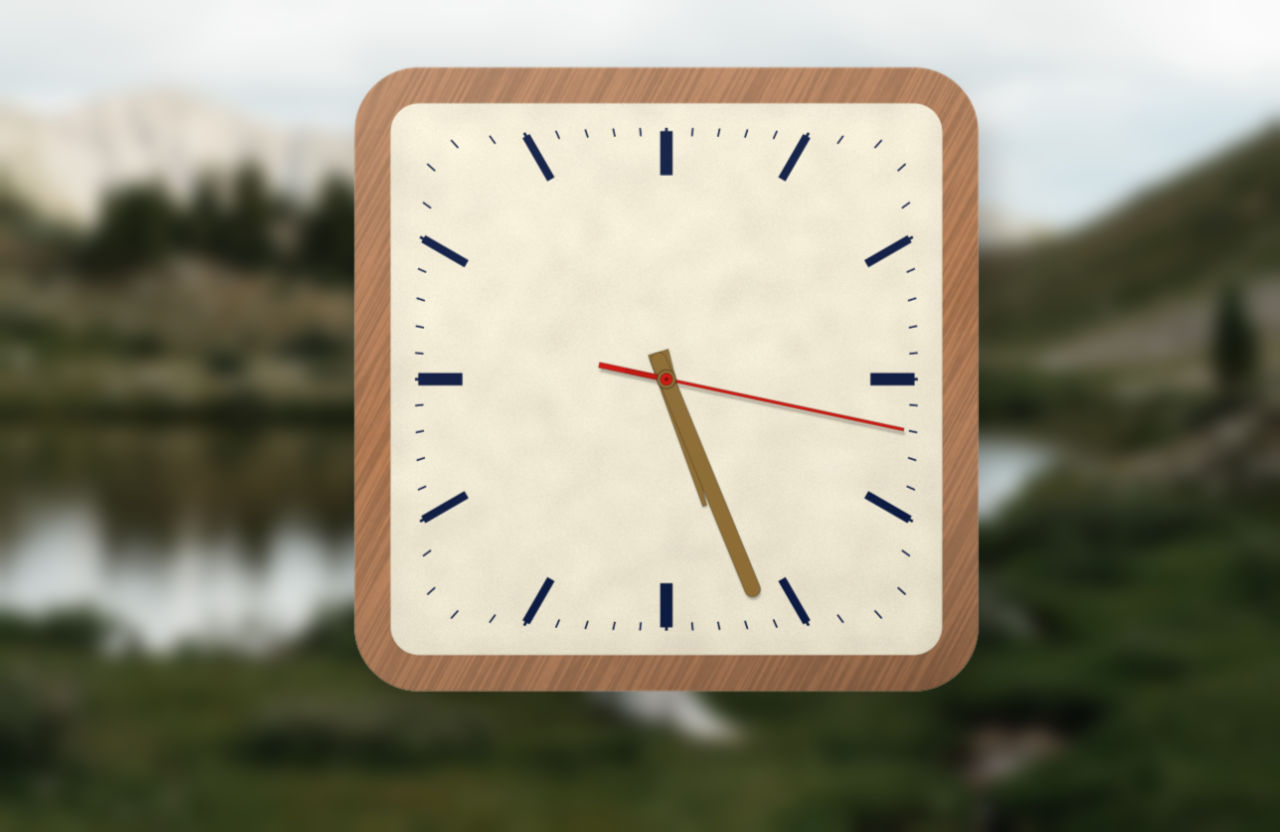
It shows 5:26:17
